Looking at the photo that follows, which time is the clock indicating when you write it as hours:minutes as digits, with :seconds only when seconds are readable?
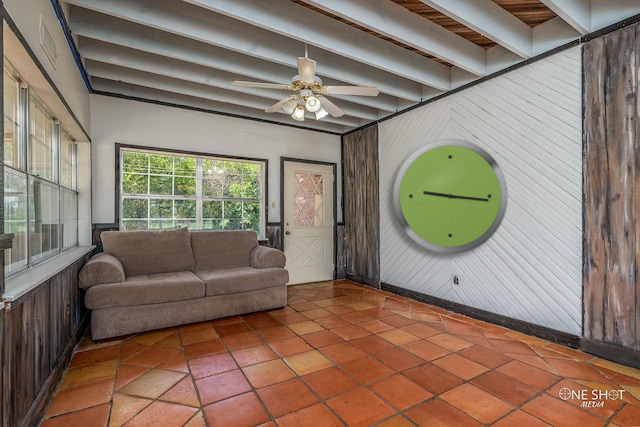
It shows 9:16
